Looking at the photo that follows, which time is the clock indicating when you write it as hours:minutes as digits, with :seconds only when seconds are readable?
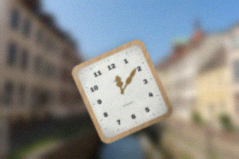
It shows 12:09
